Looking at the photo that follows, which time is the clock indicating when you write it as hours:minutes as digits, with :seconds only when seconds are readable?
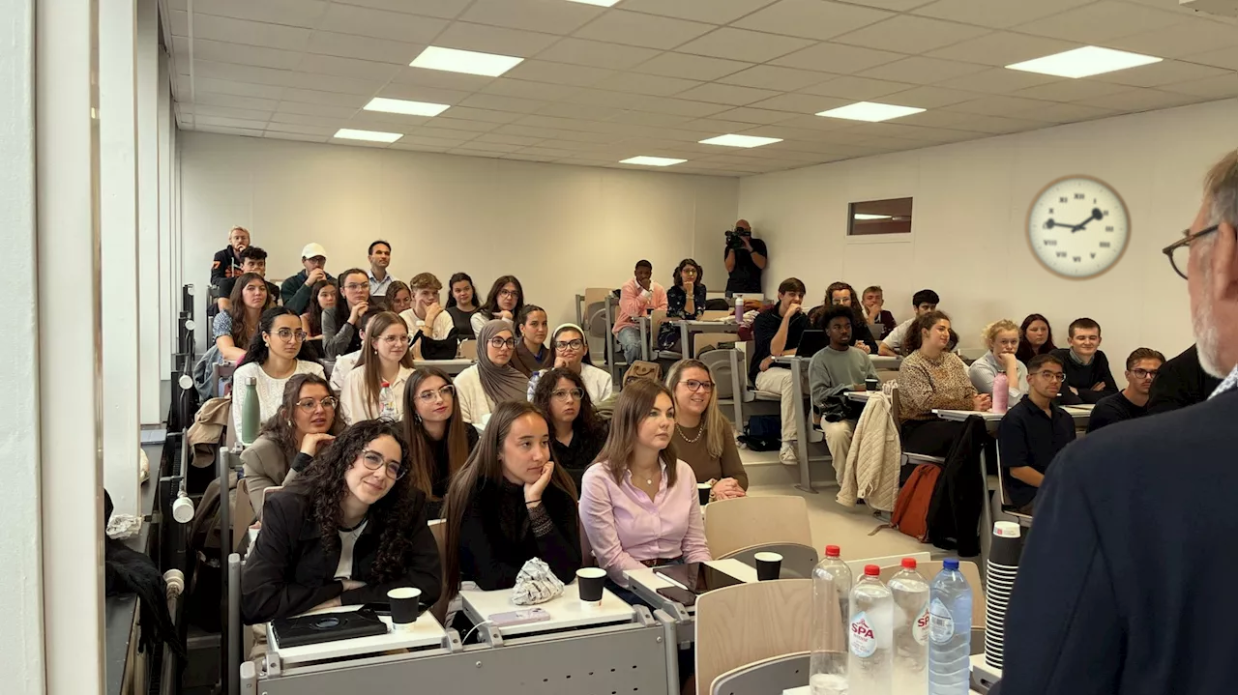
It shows 1:46
